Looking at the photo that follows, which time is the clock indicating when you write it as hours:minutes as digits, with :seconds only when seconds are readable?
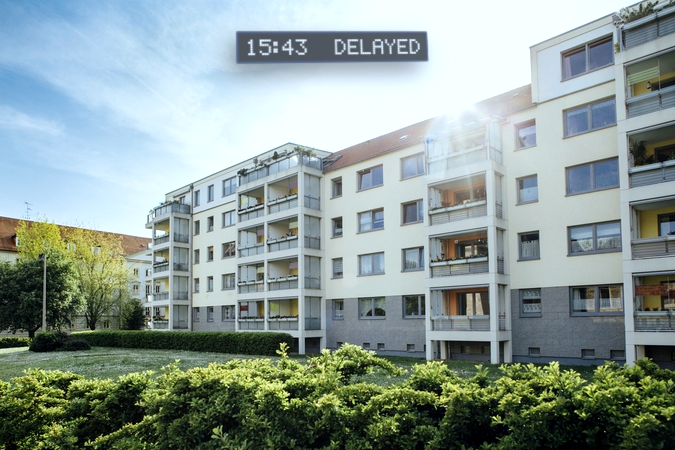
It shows 15:43
